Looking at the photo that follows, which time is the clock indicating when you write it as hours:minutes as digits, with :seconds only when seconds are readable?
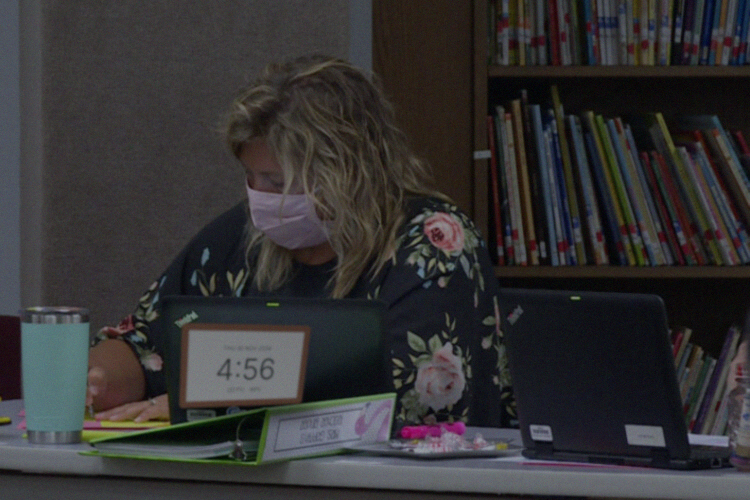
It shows 4:56
